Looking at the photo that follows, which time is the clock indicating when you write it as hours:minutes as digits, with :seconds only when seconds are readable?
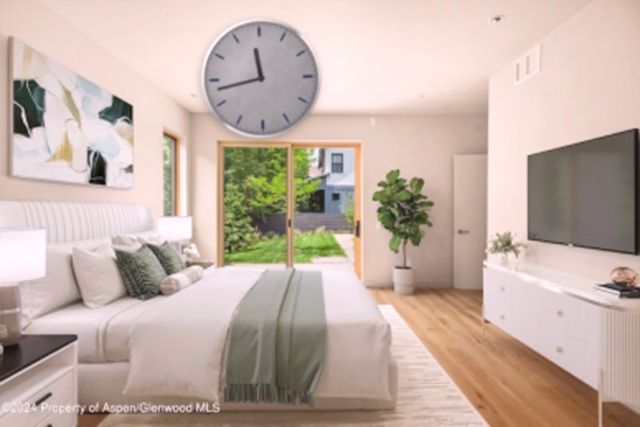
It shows 11:43
